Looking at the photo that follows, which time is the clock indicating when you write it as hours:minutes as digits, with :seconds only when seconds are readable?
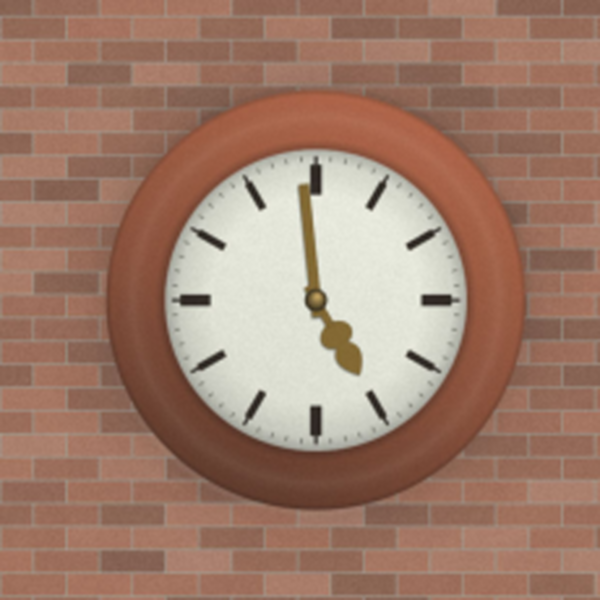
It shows 4:59
